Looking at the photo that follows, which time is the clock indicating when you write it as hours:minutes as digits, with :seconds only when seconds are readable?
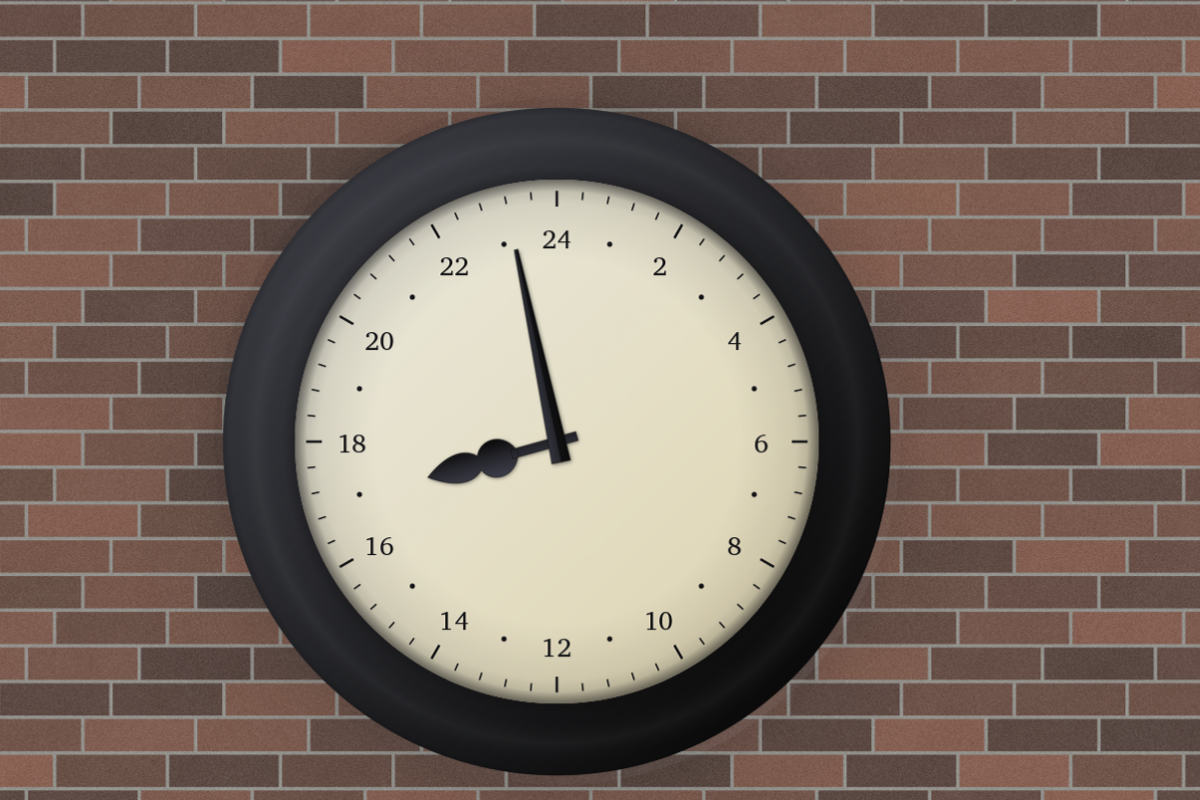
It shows 16:58
